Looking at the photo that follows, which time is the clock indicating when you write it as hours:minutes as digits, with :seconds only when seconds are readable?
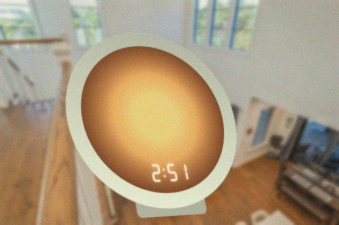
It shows 2:51
